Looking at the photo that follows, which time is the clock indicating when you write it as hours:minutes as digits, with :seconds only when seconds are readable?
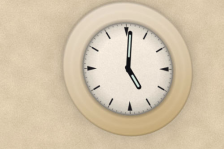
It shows 5:01
